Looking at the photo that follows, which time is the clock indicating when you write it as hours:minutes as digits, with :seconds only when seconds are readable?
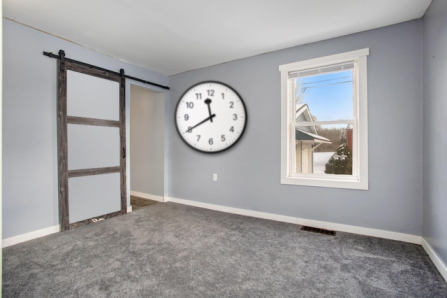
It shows 11:40
